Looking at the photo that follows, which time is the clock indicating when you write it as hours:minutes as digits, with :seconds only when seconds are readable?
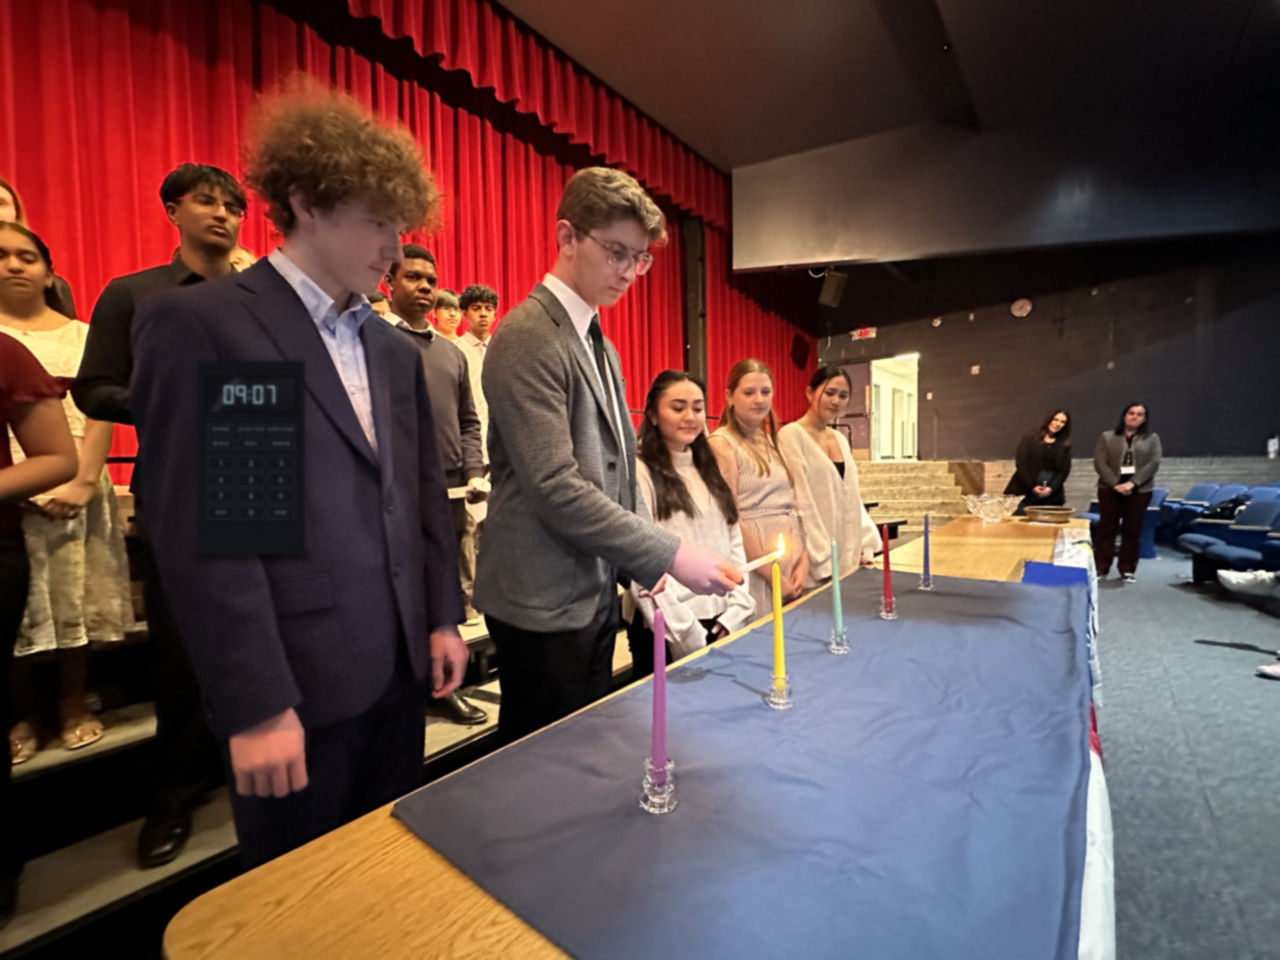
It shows 9:07
